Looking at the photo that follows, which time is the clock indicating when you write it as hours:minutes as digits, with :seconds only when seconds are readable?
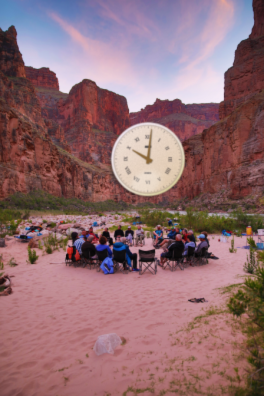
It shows 10:01
